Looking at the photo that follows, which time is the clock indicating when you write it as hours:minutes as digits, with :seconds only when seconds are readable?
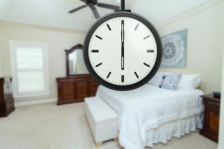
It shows 6:00
